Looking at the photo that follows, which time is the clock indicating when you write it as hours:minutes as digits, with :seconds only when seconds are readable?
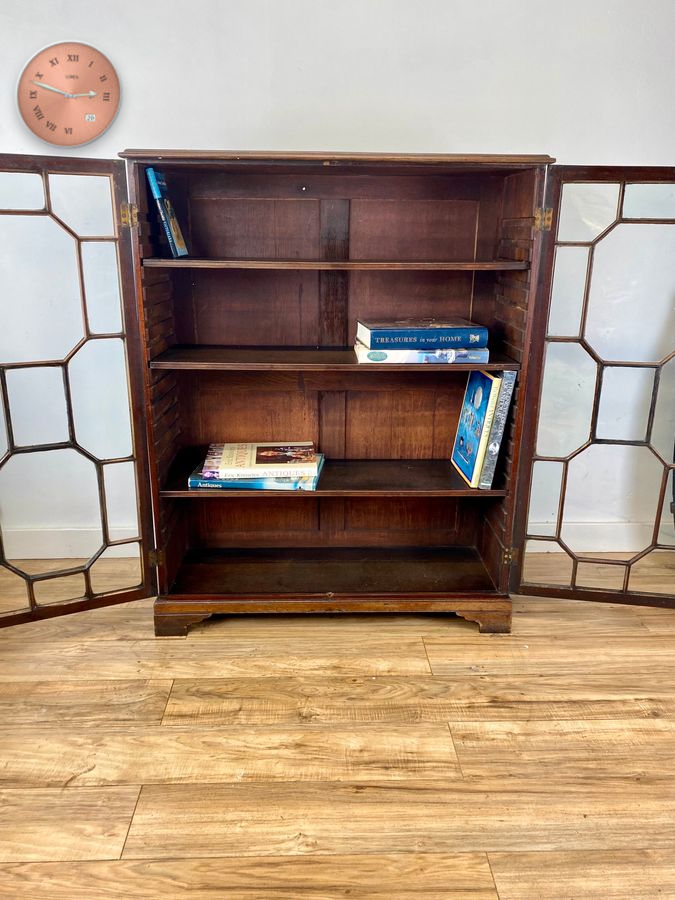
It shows 2:48
